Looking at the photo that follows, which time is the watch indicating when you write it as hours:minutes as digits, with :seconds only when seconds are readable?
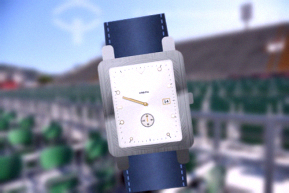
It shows 9:49
